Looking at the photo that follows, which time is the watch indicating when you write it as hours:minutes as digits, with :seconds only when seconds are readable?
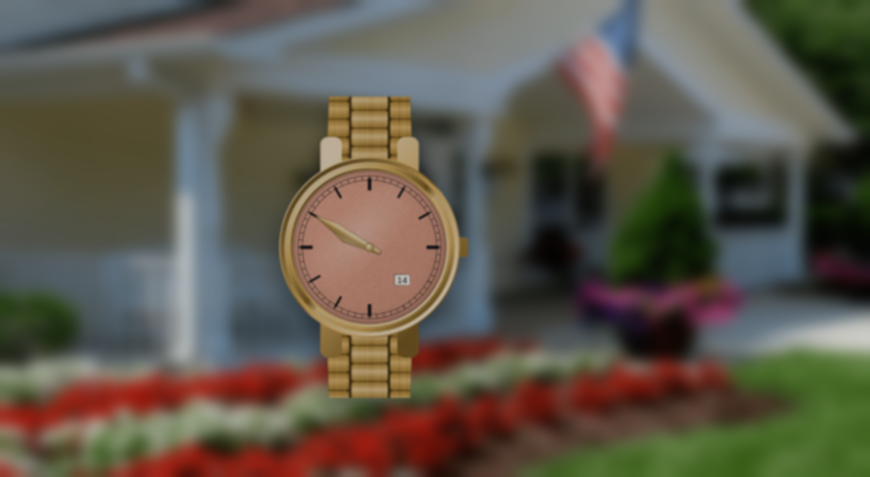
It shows 9:50
